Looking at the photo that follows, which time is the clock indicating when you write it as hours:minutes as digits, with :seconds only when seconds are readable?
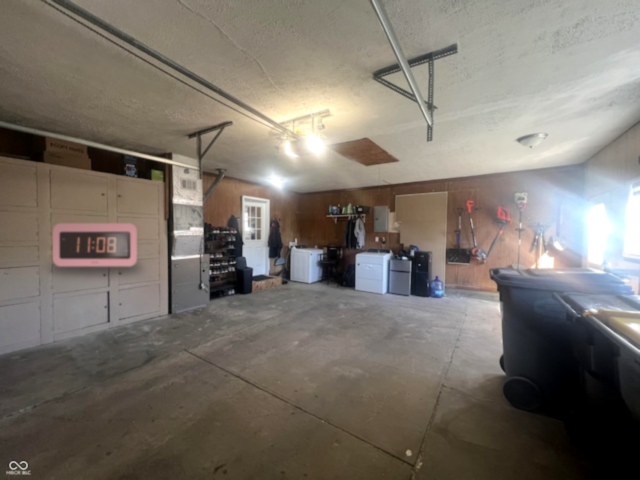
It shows 11:08
